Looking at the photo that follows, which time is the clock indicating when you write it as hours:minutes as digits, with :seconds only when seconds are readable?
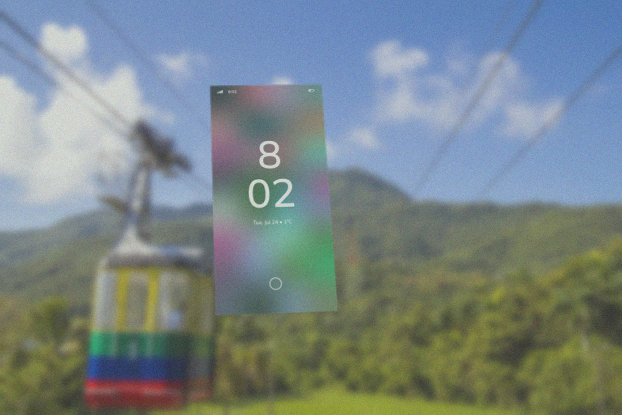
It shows 8:02
